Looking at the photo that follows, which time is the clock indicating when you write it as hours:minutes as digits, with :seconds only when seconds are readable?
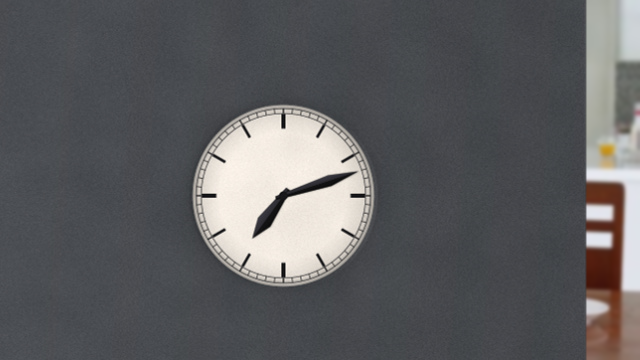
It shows 7:12
